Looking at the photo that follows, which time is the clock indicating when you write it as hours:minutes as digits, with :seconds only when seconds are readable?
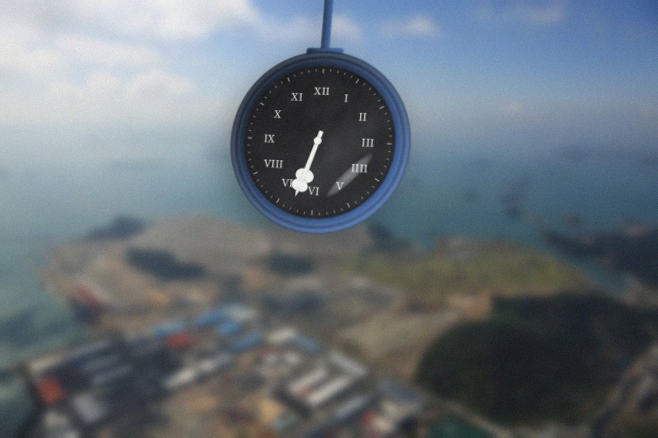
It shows 6:33
